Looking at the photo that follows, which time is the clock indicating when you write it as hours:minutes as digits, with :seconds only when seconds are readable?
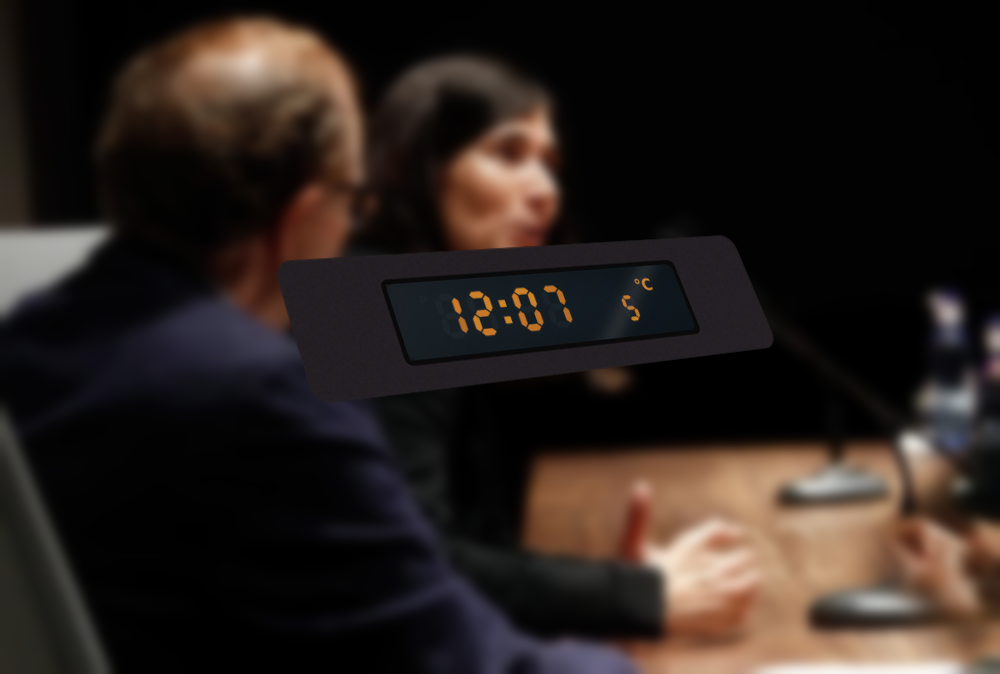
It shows 12:07
